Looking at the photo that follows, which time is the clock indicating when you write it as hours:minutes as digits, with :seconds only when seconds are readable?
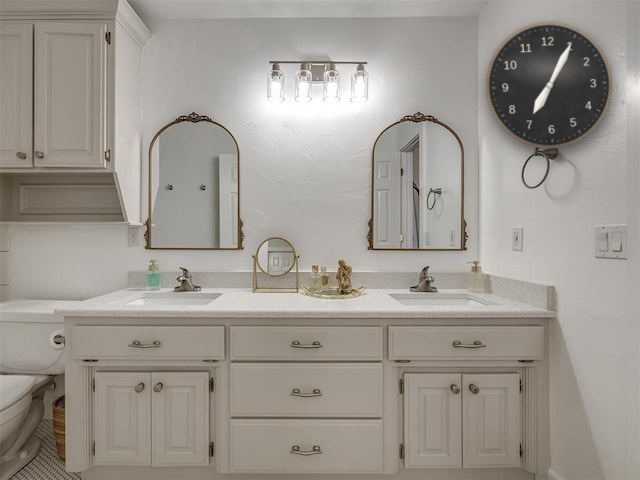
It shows 7:05
